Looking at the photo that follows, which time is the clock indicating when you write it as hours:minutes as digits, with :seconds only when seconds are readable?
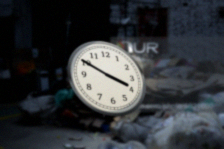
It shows 3:50
